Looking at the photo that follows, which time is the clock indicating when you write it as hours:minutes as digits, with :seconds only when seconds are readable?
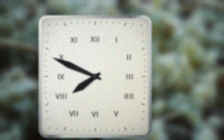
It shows 7:49
